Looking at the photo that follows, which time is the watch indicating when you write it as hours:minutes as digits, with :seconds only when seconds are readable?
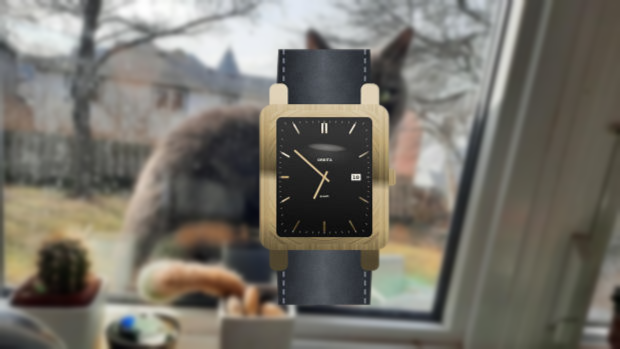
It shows 6:52
